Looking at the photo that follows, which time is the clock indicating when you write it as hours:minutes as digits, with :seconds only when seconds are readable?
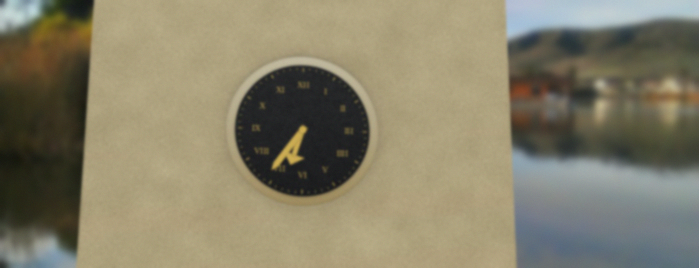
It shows 6:36
